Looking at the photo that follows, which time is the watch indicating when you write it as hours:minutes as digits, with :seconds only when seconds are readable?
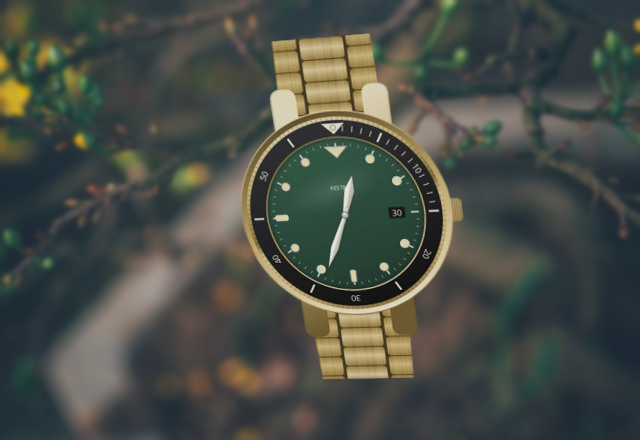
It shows 12:34
